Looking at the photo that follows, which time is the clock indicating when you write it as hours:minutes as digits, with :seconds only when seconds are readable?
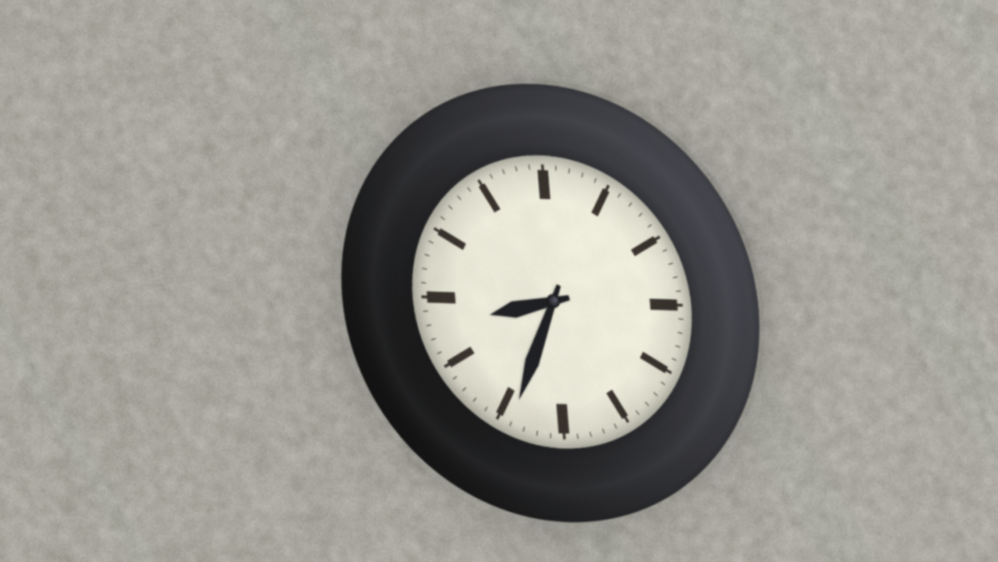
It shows 8:34
